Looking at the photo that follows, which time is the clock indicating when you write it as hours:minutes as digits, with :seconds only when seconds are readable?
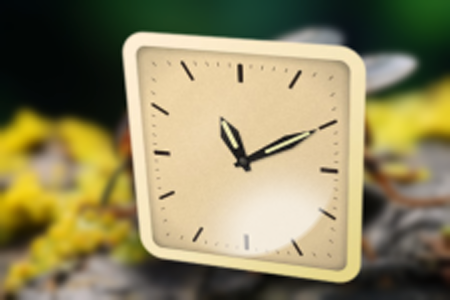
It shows 11:10
